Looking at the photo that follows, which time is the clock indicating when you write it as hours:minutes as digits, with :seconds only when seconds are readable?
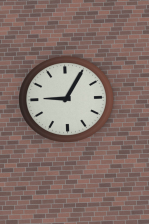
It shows 9:05
